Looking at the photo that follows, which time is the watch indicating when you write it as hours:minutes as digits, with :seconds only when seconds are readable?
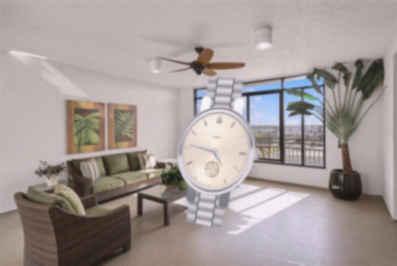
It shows 4:46
